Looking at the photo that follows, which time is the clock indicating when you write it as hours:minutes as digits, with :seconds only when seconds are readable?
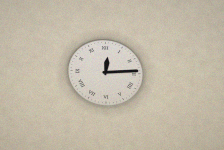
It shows 12:14
